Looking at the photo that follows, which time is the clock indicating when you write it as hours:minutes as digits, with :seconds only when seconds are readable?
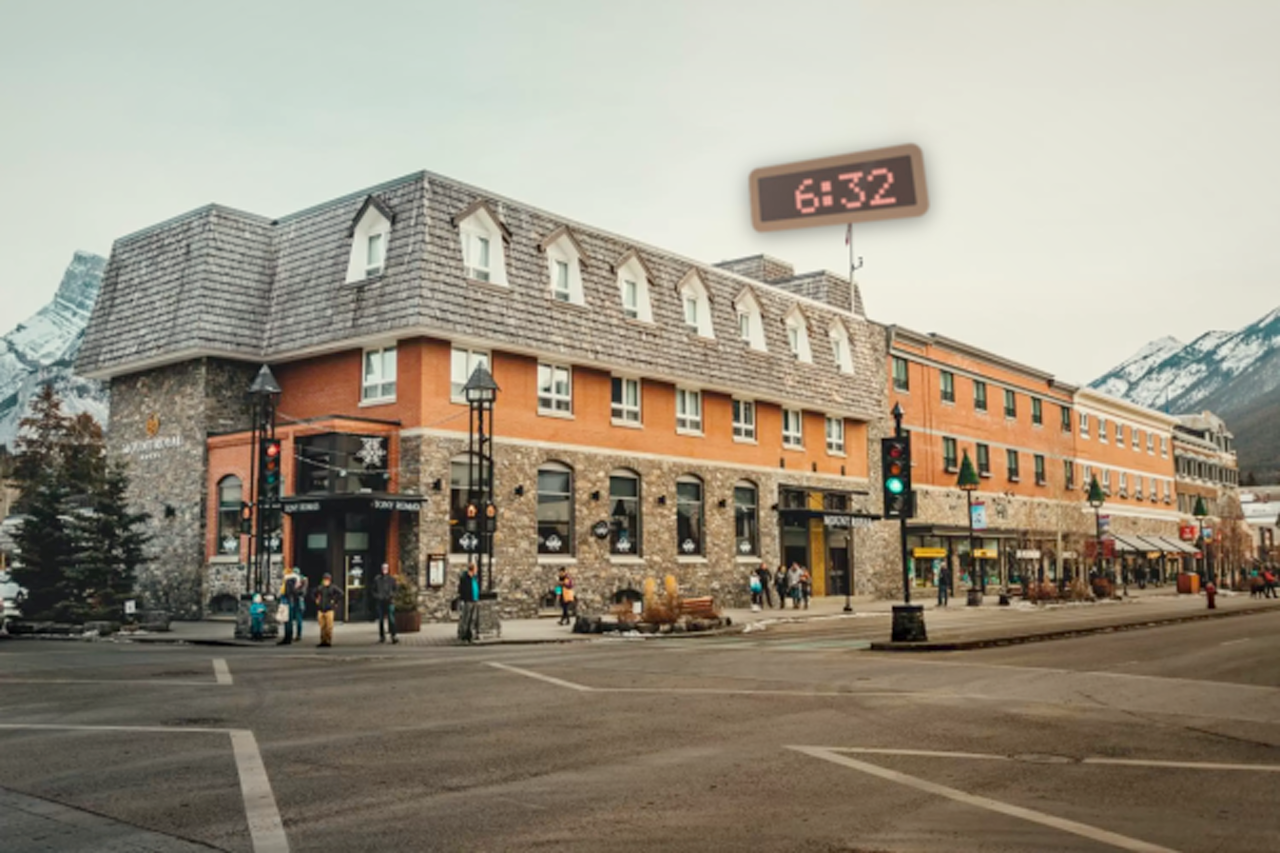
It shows 6:32
